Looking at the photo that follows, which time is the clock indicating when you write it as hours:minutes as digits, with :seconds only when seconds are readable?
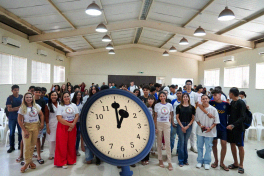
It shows 1:00
